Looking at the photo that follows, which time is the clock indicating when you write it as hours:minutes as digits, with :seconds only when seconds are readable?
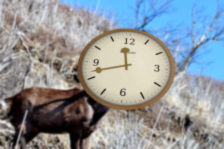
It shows 11:42
